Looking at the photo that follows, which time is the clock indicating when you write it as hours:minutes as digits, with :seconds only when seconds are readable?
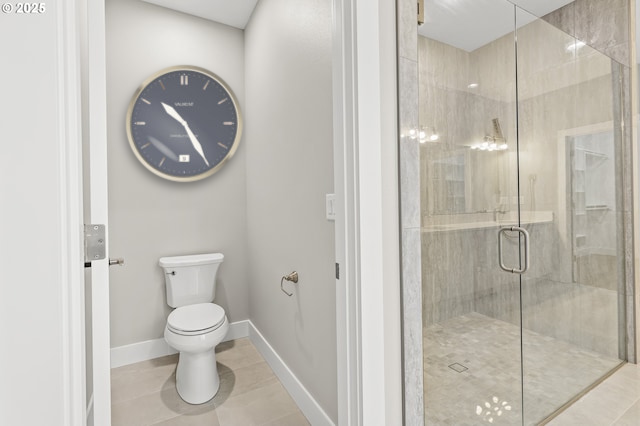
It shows 10:25
